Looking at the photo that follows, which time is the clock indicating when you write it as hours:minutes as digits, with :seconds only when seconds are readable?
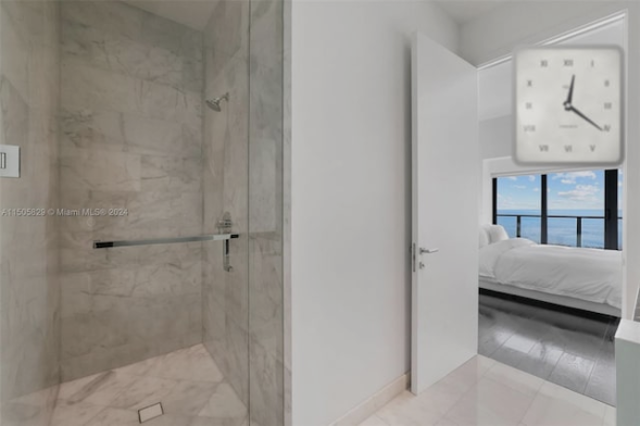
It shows 12:21
